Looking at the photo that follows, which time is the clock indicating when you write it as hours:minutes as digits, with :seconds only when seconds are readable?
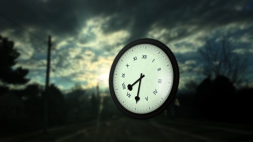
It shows 7:30
